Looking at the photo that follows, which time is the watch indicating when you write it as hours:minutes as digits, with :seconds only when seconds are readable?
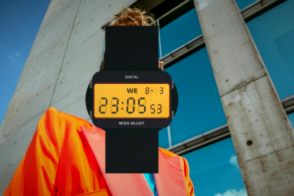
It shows 23:05:53
